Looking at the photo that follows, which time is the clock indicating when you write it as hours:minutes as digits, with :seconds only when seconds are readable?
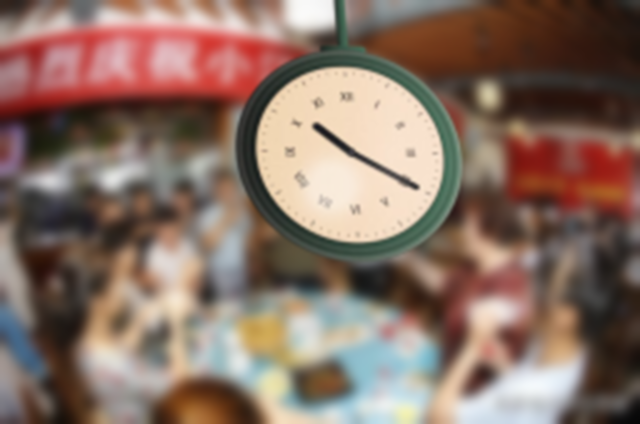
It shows 10:20
